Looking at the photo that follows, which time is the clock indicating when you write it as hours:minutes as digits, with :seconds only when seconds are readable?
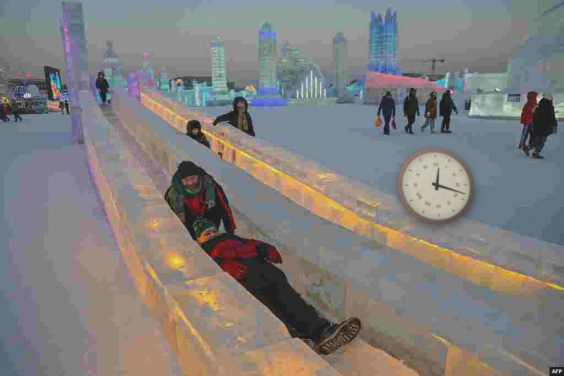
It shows 12:18
